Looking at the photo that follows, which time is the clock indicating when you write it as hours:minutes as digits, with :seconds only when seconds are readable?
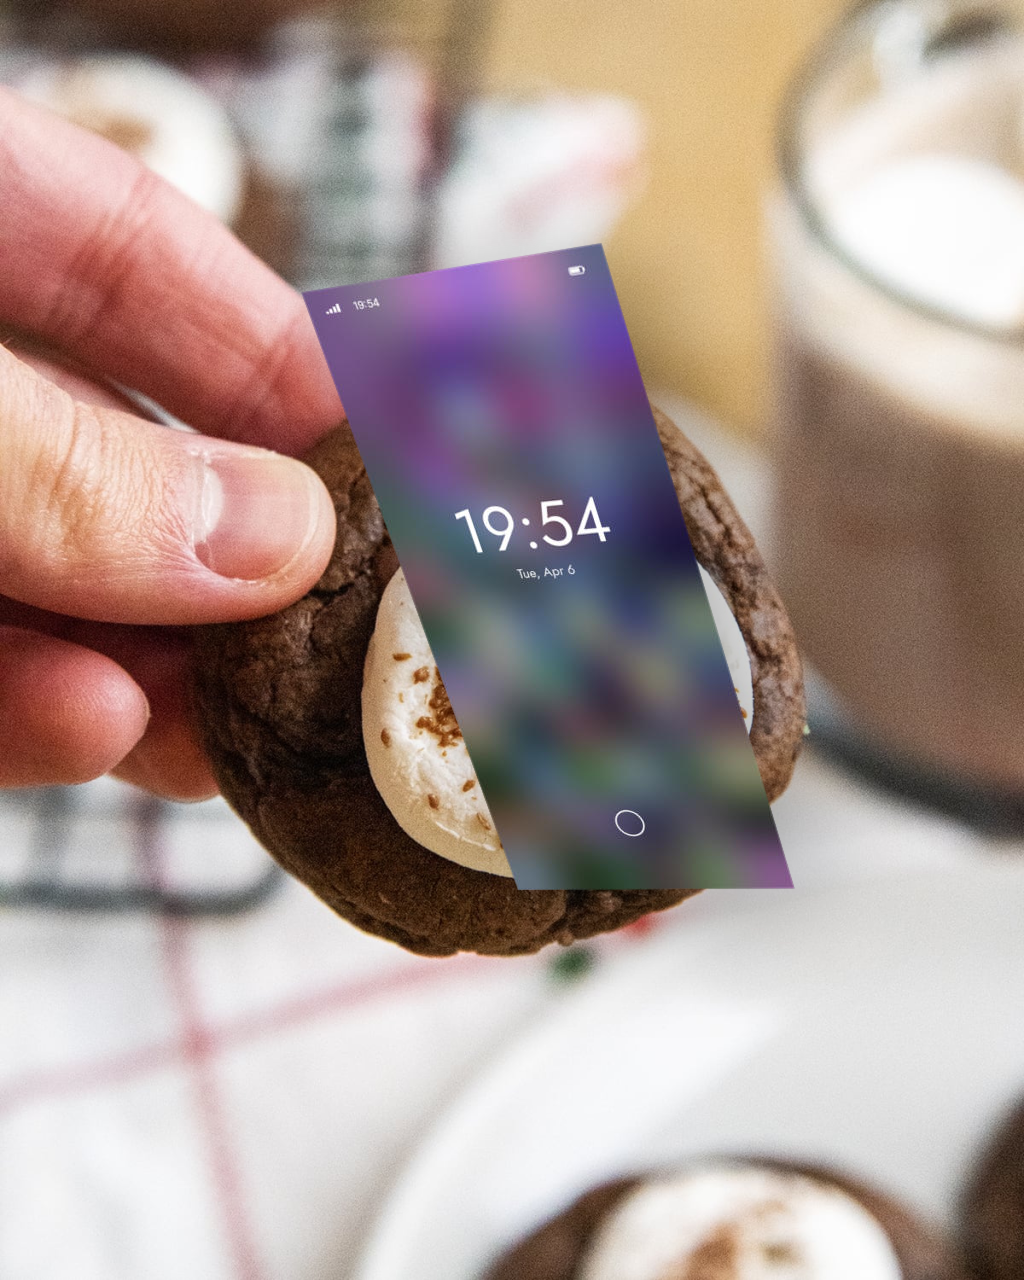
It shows 19:54
